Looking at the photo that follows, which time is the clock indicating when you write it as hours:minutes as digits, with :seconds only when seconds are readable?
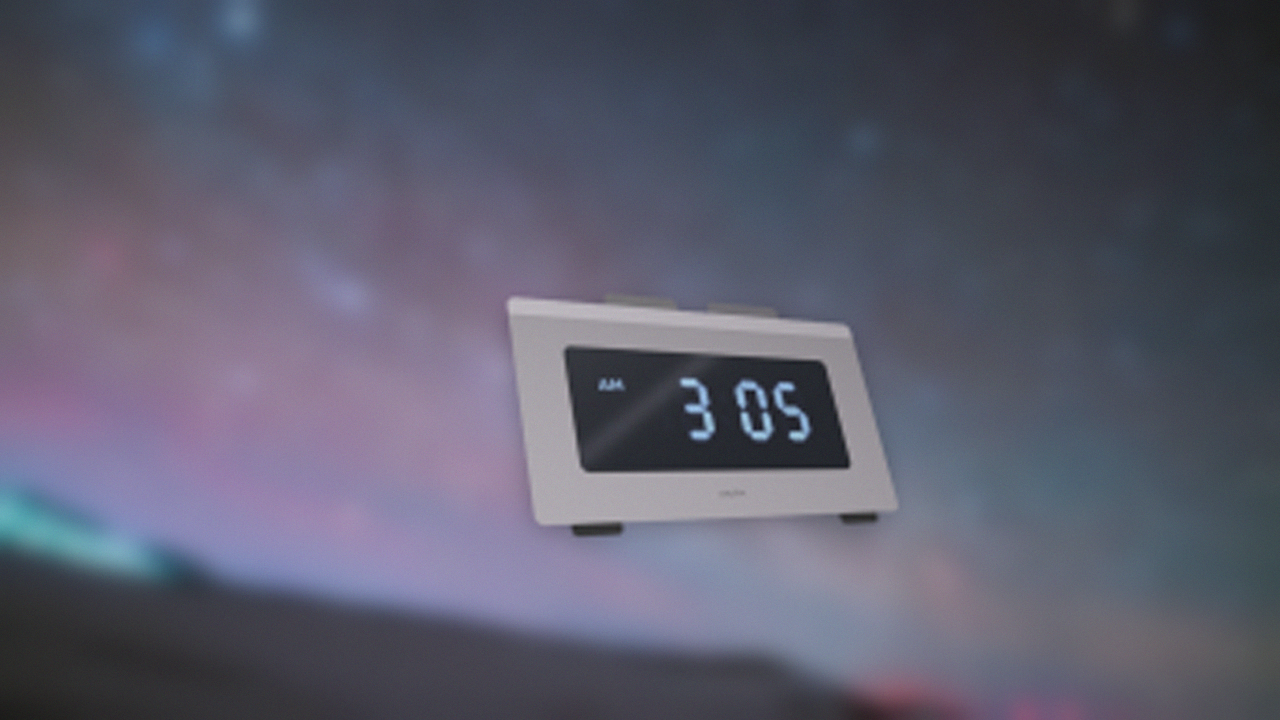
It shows 3:05
